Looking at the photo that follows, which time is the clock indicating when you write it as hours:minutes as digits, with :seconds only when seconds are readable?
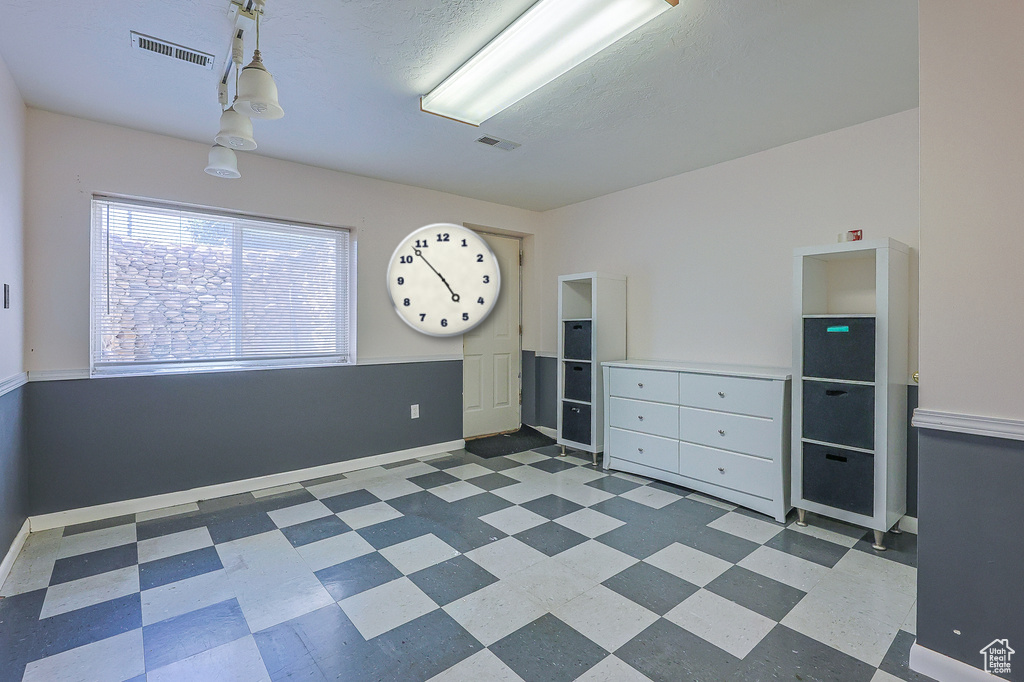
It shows 4:53
